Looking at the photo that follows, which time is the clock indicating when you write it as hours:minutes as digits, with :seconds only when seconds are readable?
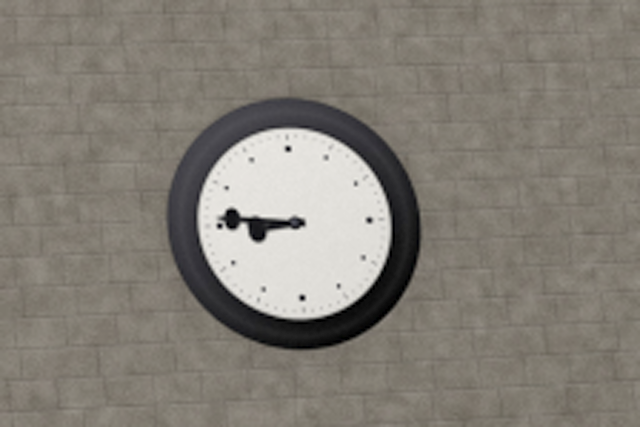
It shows 8:46
